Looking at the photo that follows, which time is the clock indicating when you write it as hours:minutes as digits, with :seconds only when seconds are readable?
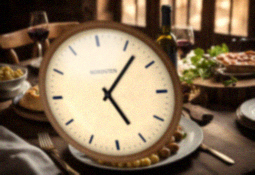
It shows 5:07
